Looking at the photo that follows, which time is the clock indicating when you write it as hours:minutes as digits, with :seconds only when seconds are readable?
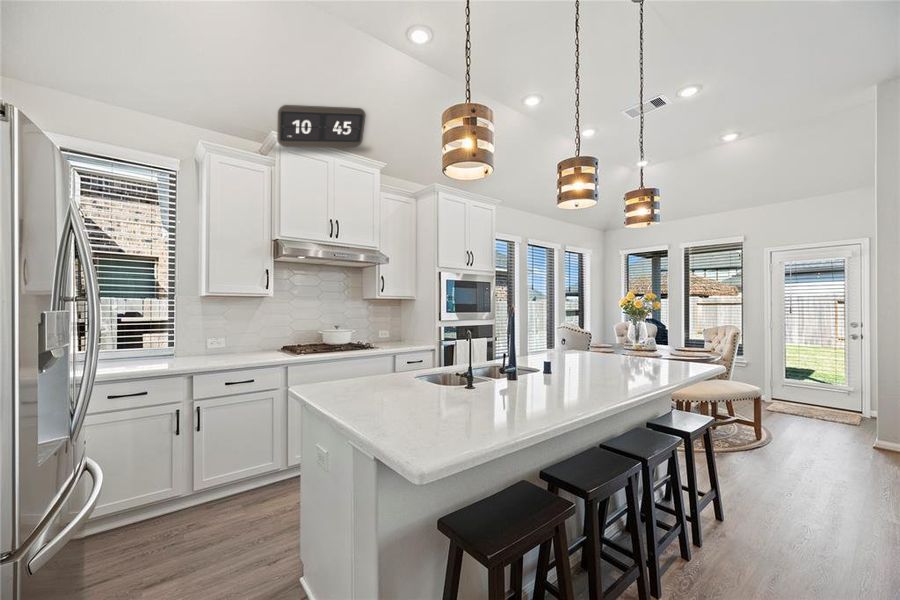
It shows 10:45
